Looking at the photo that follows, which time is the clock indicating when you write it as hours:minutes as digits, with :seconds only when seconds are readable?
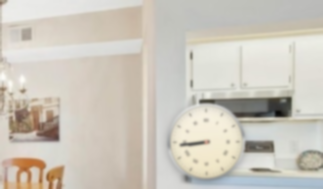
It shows 8:44
